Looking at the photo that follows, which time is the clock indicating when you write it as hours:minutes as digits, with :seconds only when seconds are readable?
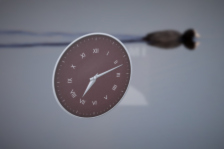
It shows 7:12
